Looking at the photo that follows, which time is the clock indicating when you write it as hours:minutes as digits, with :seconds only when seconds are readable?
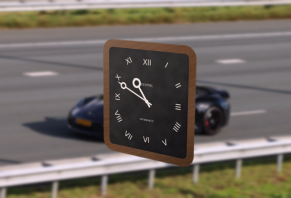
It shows 10:49
